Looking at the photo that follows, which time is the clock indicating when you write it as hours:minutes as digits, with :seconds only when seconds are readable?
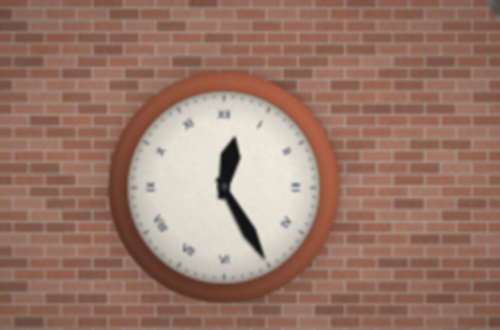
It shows 12:25
